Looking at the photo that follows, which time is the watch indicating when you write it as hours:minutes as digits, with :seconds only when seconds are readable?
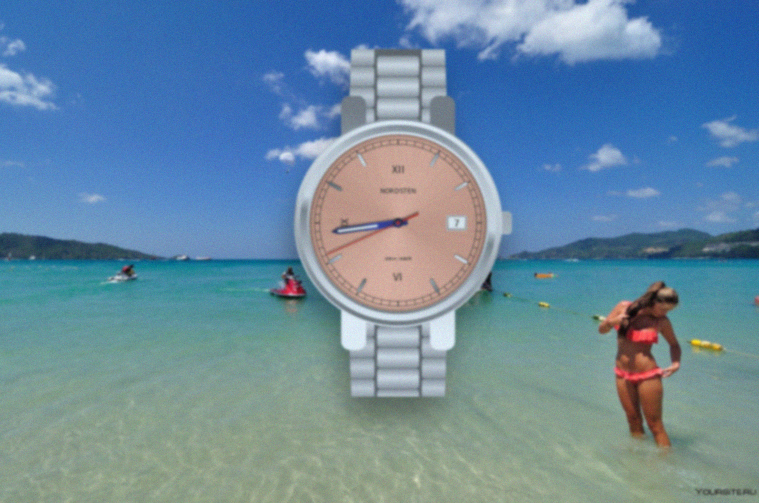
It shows 8:43:41
